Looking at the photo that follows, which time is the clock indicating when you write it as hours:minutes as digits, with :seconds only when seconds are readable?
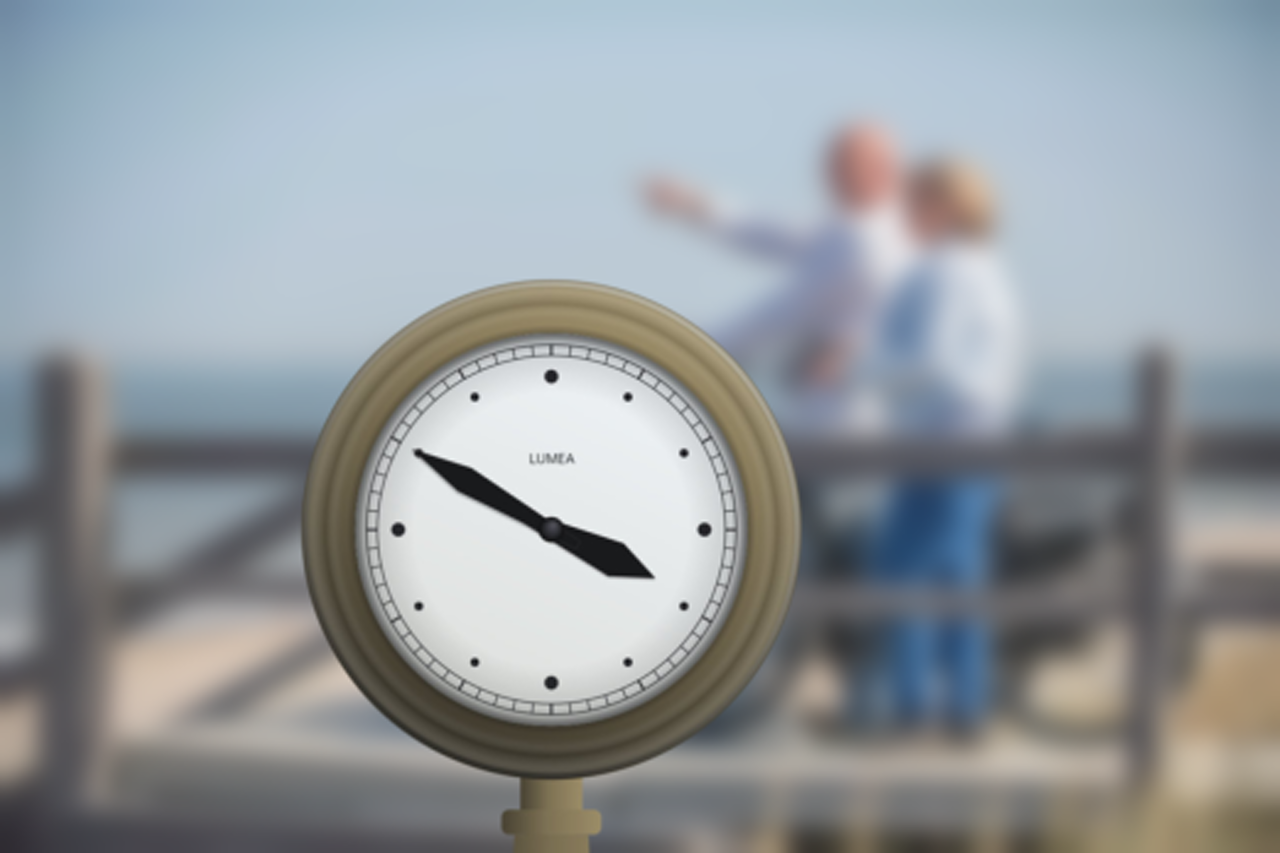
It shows 3:50
